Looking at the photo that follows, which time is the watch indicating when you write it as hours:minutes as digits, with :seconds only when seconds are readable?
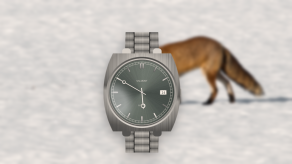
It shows 5:50
